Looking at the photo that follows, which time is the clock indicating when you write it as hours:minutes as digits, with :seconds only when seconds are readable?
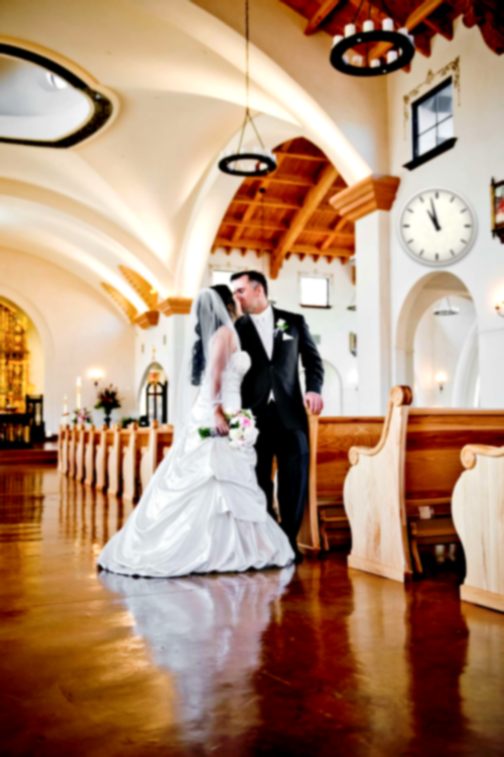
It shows 10:58
